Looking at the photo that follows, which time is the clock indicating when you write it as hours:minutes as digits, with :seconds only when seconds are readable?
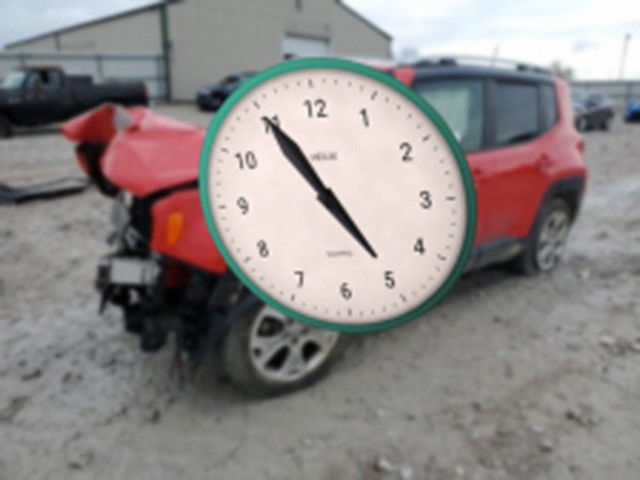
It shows 4:55
